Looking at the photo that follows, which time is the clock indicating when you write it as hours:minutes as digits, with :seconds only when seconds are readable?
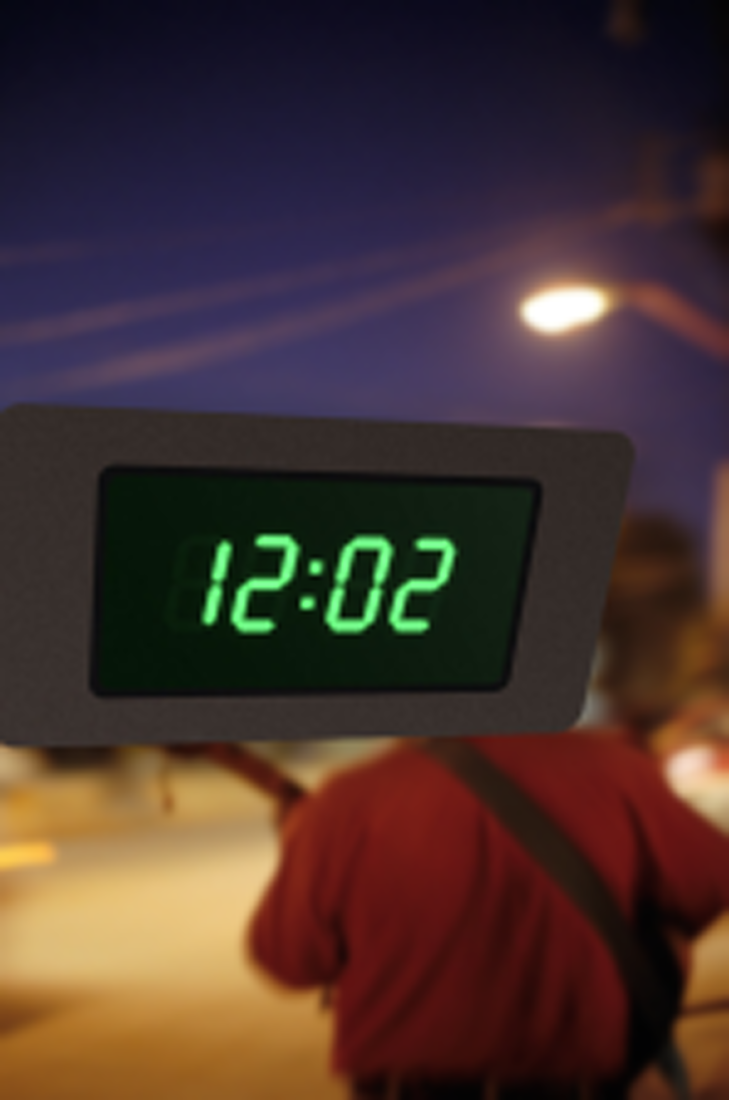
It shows 12:02
